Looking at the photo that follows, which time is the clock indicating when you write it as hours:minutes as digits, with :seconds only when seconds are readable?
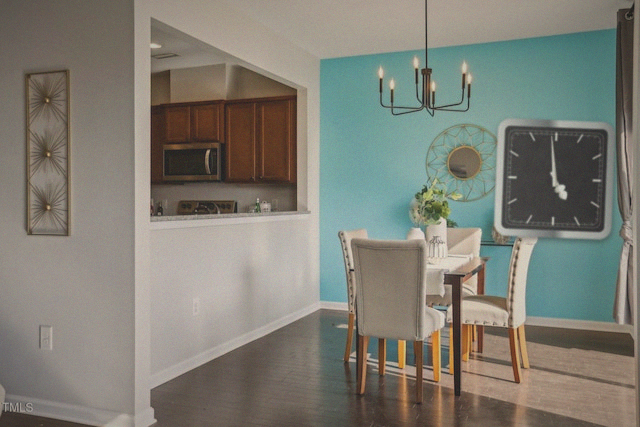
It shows 4:59
